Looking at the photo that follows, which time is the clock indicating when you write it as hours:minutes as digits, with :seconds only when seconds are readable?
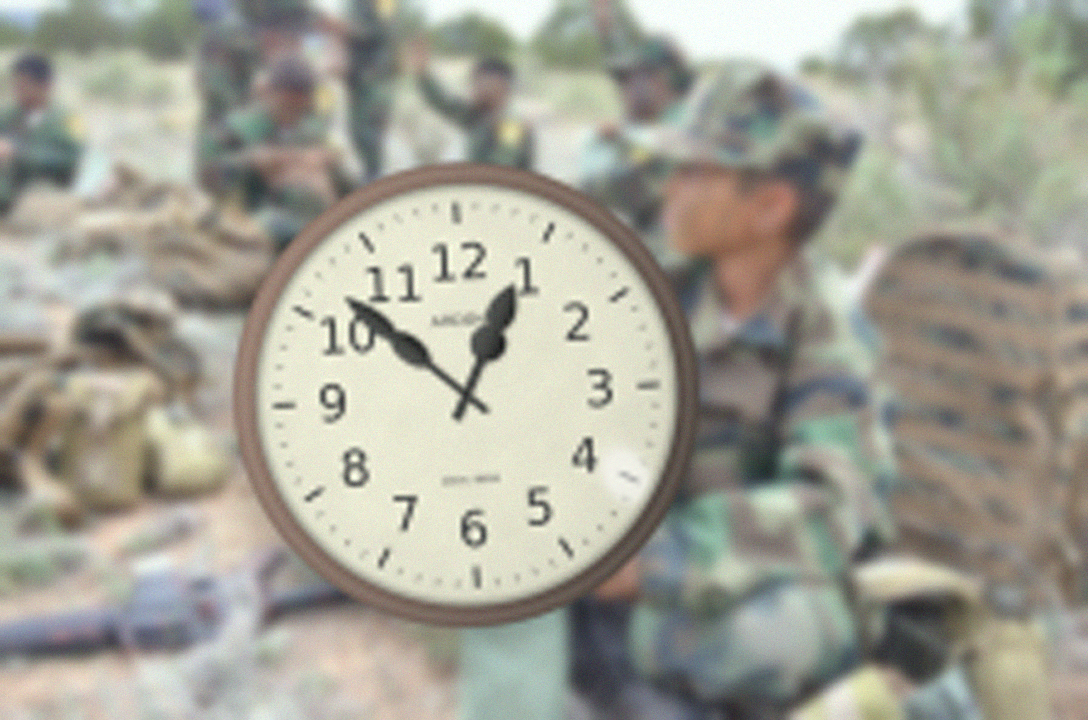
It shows 12:52
